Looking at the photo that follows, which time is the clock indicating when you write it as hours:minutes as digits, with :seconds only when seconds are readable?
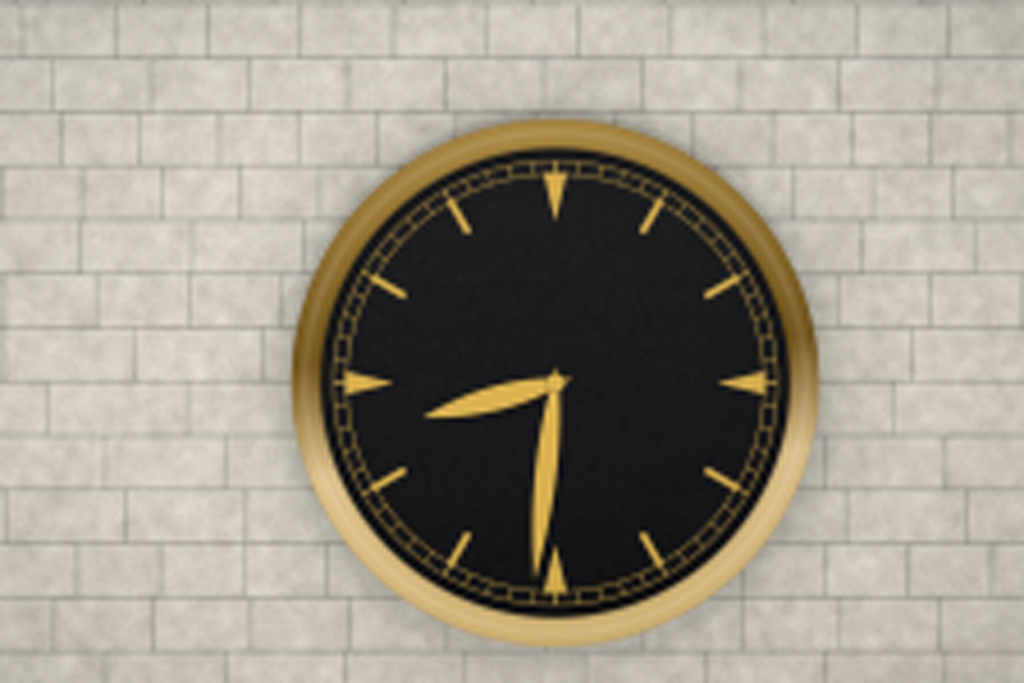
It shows 8:31
